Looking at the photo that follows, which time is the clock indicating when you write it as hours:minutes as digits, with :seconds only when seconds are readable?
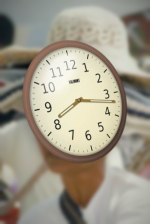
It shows 8:17
